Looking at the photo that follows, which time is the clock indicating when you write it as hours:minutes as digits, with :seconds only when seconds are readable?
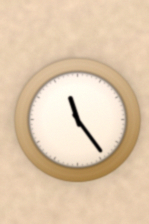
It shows 11:24
